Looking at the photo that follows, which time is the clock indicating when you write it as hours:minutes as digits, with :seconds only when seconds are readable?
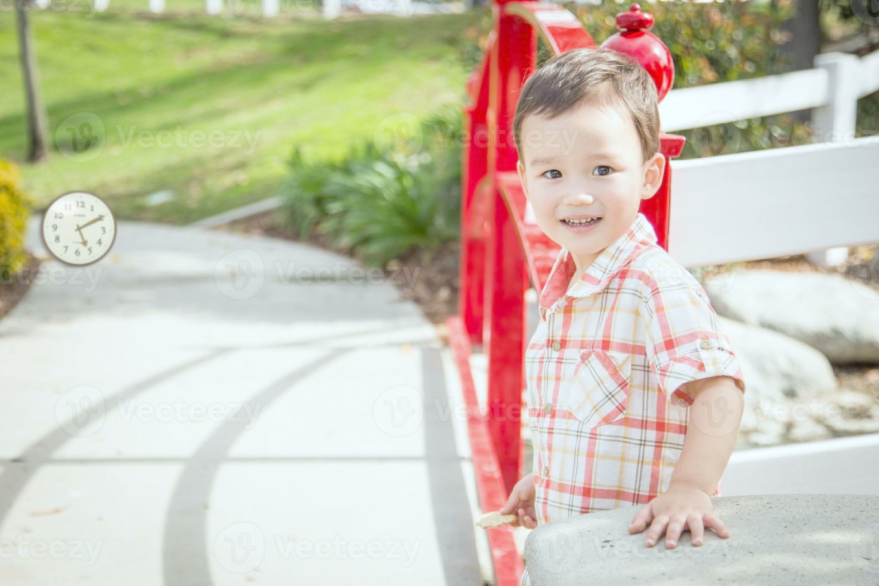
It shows 5:10
